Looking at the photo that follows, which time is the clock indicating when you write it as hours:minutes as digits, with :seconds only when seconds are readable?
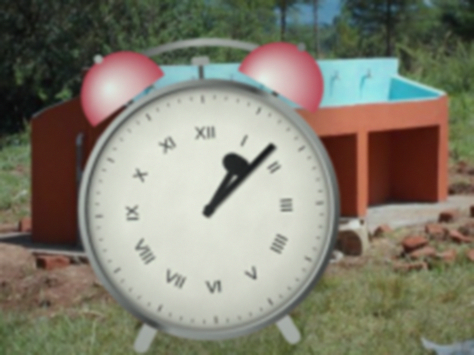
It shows 1:08
